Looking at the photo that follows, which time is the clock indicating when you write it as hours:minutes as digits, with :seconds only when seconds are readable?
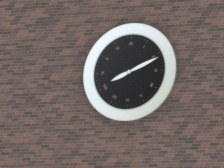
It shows 8:11
